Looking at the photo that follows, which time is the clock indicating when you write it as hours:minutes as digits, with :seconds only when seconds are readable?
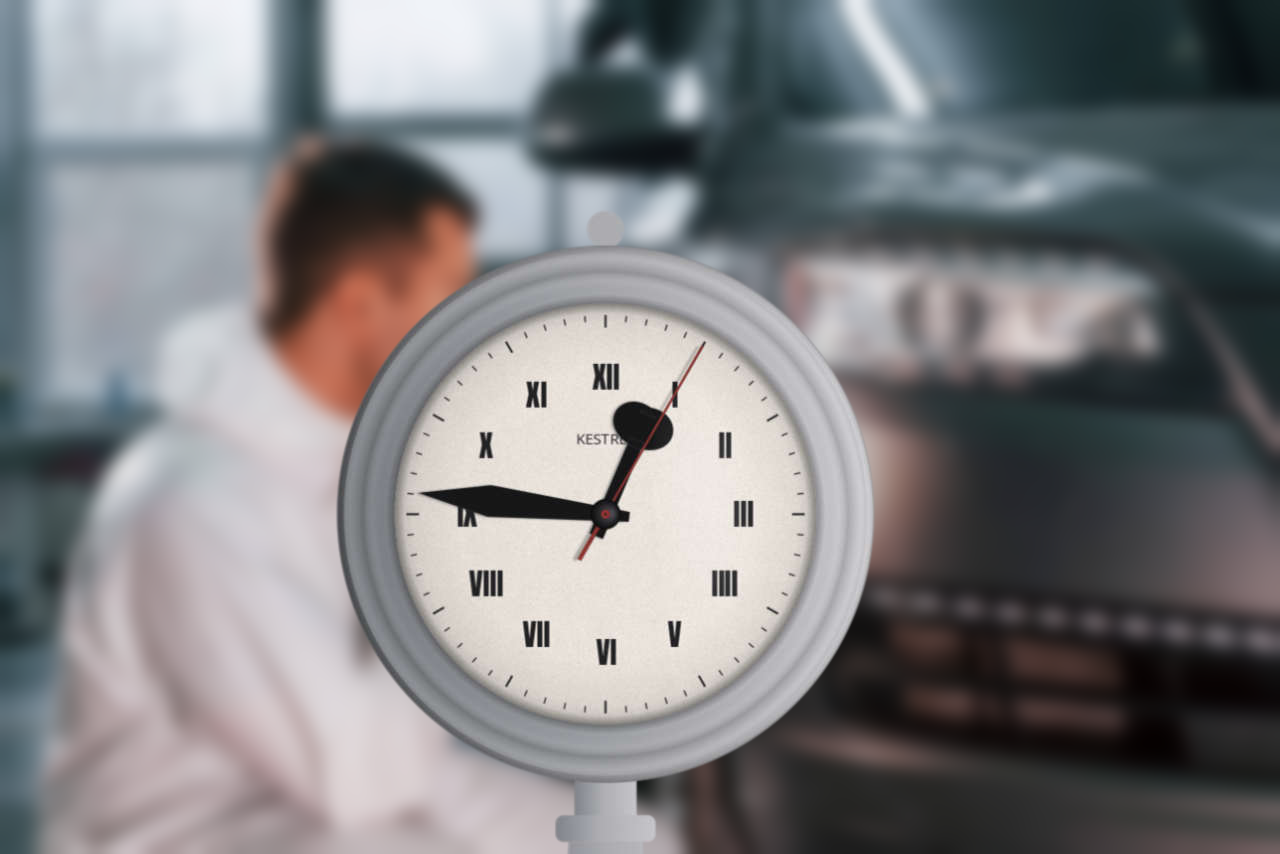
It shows 12:46:05
